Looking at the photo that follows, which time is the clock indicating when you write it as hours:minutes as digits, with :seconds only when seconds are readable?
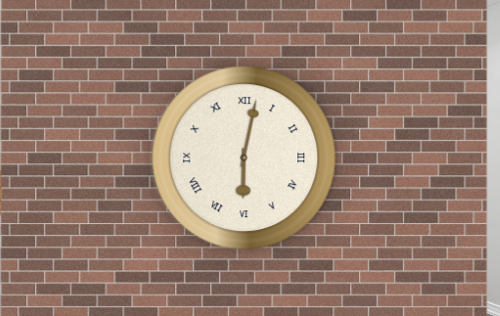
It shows 6:02
